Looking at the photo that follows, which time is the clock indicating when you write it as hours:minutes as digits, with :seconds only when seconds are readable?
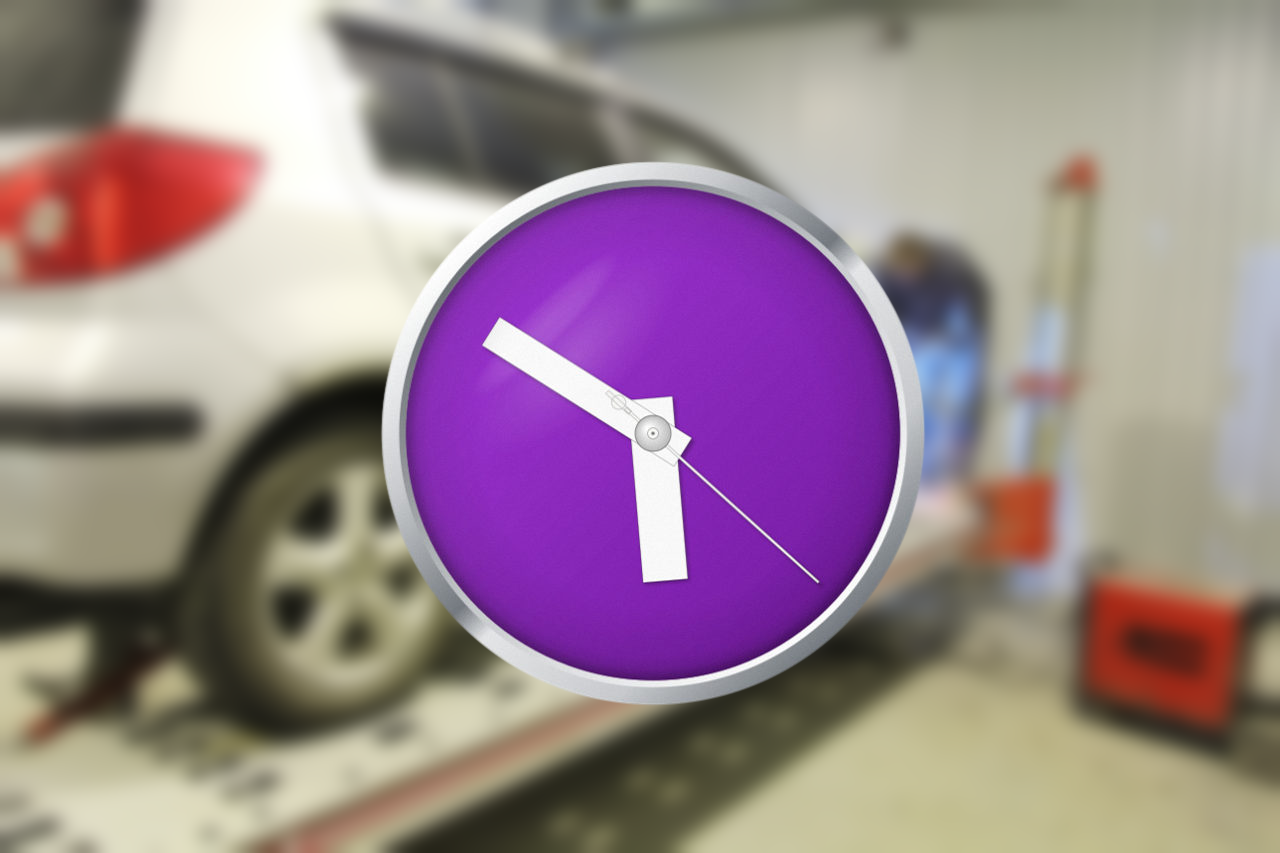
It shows 5:50:22
